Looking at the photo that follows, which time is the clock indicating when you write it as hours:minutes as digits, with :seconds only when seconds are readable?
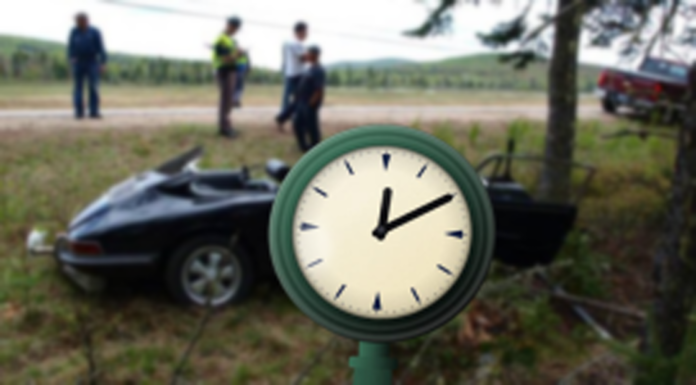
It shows 12:10
